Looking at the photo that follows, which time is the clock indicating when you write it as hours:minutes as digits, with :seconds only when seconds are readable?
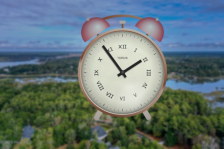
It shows 1:54
